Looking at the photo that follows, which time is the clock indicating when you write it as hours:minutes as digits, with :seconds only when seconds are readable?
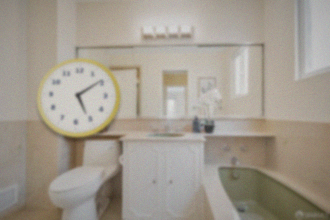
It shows 5:09
